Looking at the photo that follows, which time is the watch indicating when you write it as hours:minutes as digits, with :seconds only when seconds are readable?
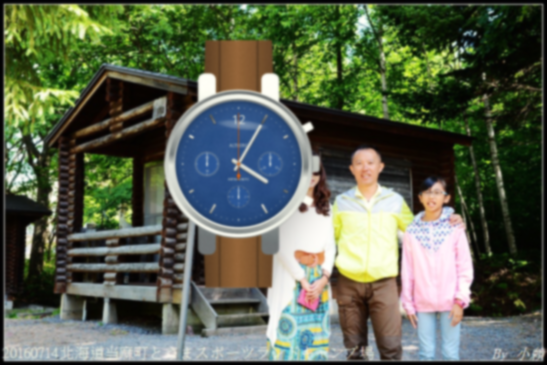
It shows 4:05
